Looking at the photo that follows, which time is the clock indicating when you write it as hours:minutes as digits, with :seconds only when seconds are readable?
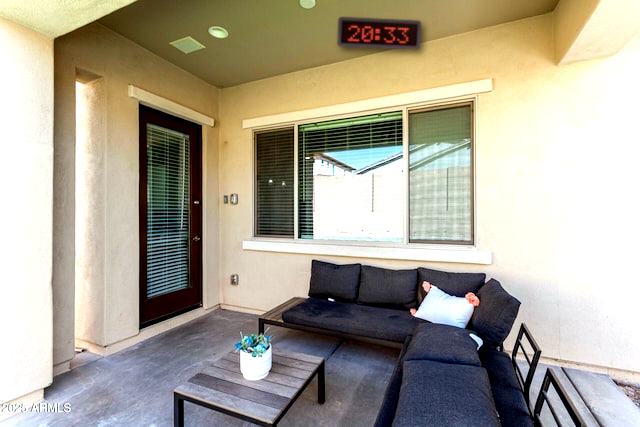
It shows 20:33
